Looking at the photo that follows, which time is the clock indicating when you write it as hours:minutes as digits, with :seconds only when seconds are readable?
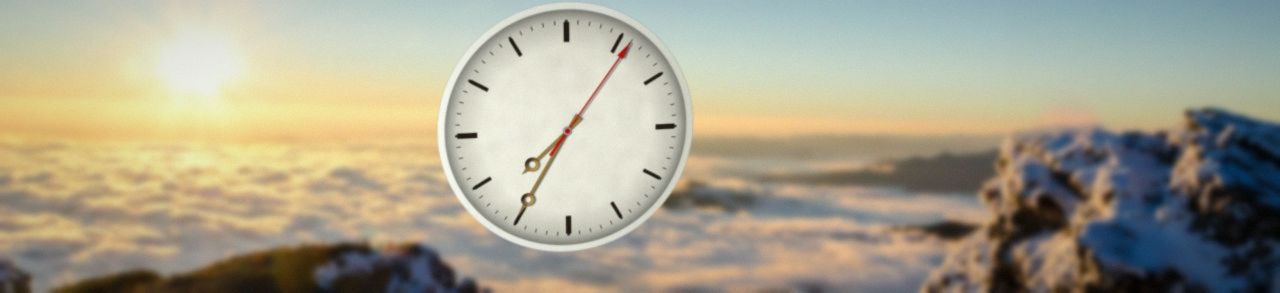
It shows 7:35:06
